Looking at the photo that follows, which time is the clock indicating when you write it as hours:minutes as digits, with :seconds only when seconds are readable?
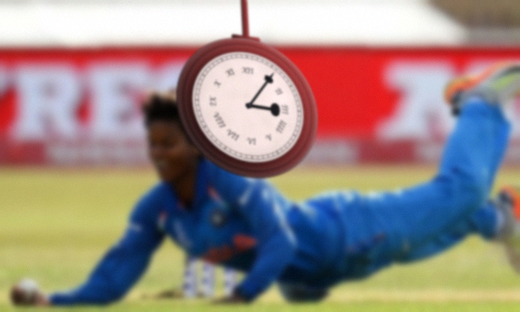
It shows 3:06
